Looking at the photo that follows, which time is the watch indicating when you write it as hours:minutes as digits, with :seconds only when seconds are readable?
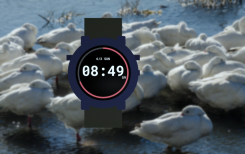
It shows 8:49
